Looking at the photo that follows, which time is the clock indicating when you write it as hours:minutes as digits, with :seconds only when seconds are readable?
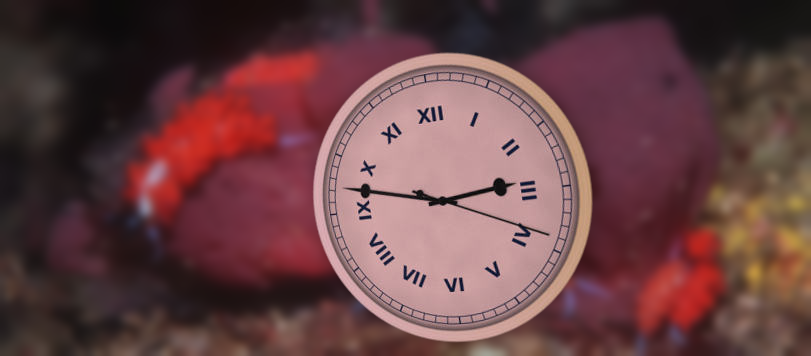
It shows 2:47:19
